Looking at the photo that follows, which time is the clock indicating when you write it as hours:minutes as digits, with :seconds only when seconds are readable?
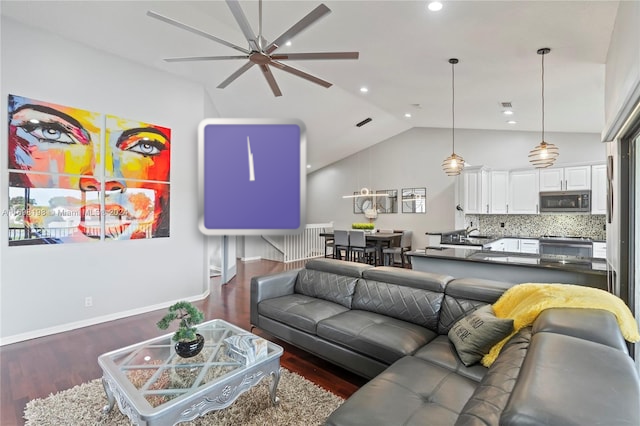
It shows 11:59
